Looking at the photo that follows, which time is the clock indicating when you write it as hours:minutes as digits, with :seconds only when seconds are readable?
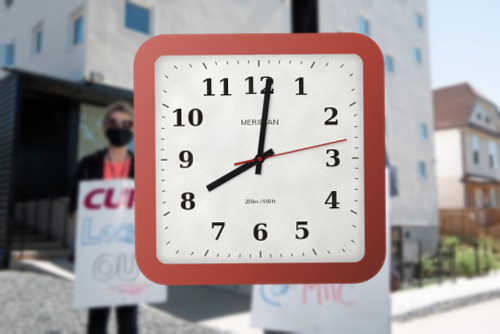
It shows 8:01:13
